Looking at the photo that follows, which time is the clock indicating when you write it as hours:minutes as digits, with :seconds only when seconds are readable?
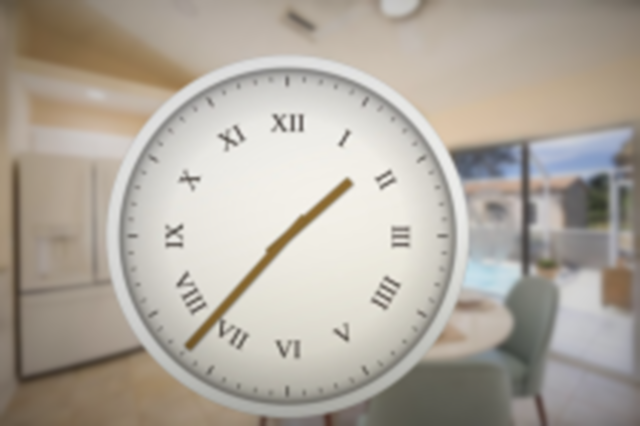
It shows 1:37
